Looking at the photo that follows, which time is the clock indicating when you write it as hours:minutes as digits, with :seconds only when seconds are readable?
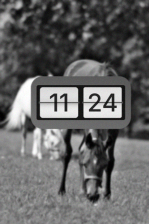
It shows 11:24
